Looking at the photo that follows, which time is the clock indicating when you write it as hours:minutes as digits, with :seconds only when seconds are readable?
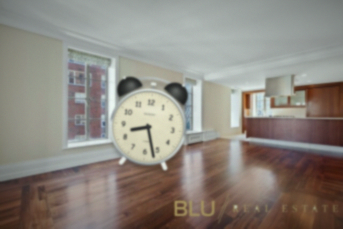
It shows 8:27
